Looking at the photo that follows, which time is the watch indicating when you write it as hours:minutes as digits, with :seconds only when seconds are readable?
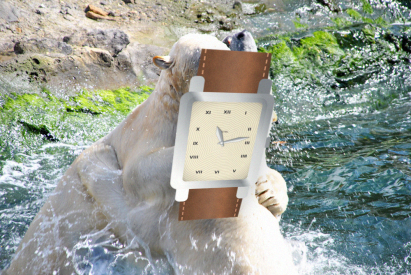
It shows 11:13
